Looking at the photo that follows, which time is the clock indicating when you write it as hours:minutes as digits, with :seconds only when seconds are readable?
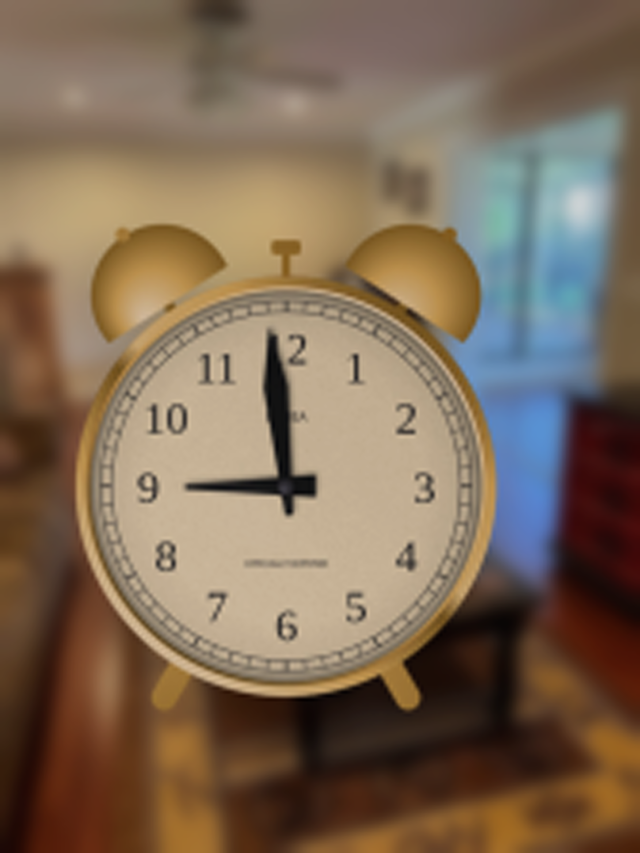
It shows 8:59
